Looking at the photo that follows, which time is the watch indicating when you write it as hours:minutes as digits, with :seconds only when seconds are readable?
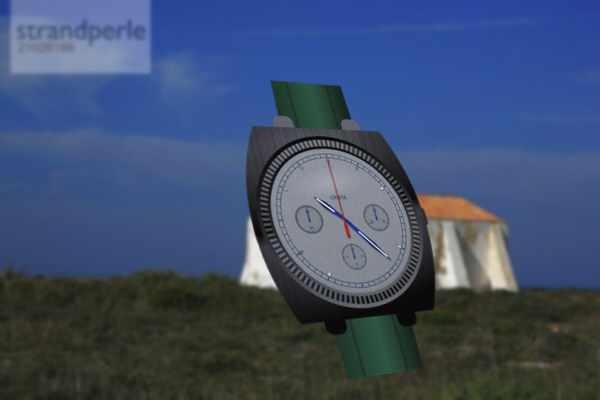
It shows 10:23
